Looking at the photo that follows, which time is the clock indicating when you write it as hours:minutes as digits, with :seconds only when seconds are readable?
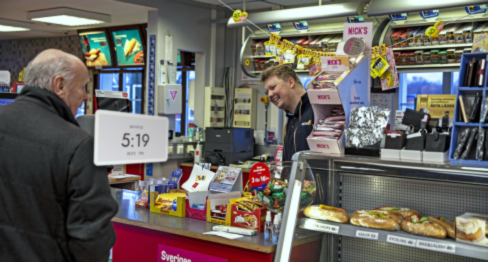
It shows 5:19
